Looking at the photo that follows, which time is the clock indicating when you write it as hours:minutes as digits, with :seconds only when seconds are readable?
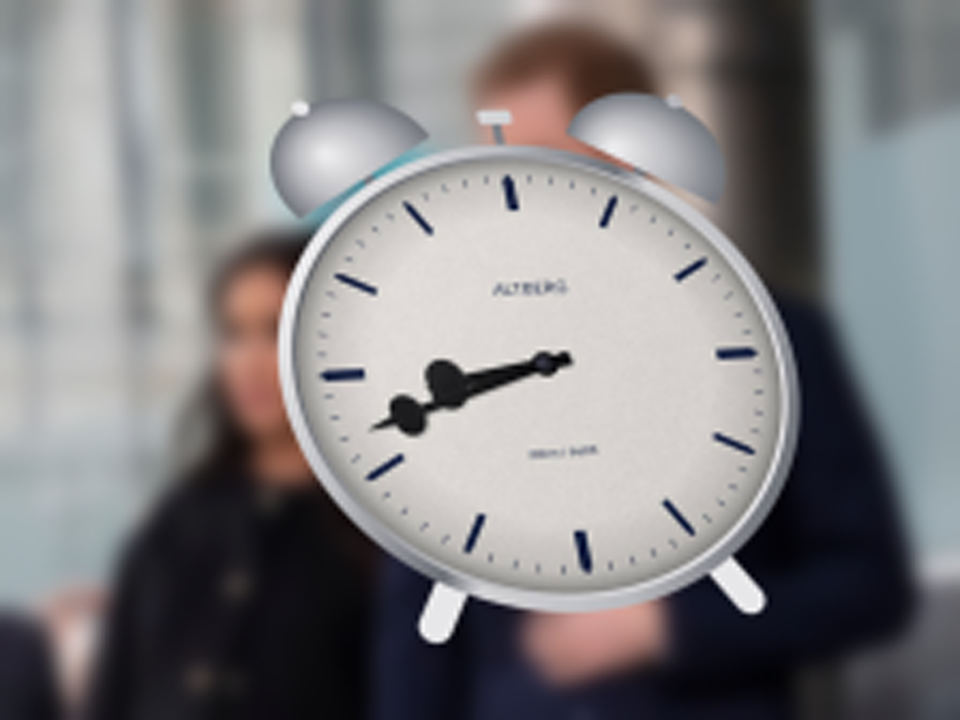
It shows 8:42
